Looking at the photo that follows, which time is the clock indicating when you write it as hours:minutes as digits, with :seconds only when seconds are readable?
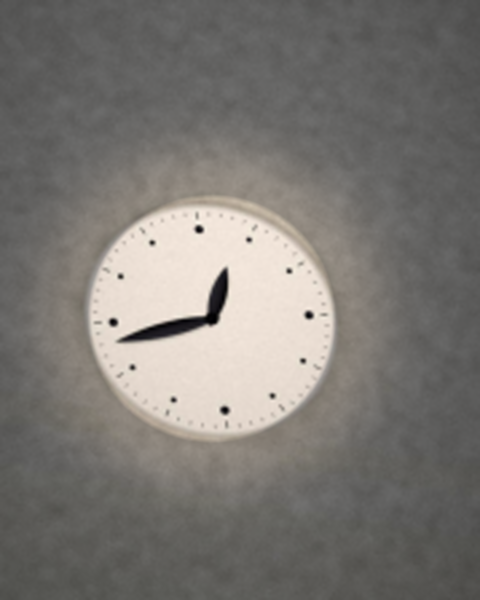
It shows 12:43
